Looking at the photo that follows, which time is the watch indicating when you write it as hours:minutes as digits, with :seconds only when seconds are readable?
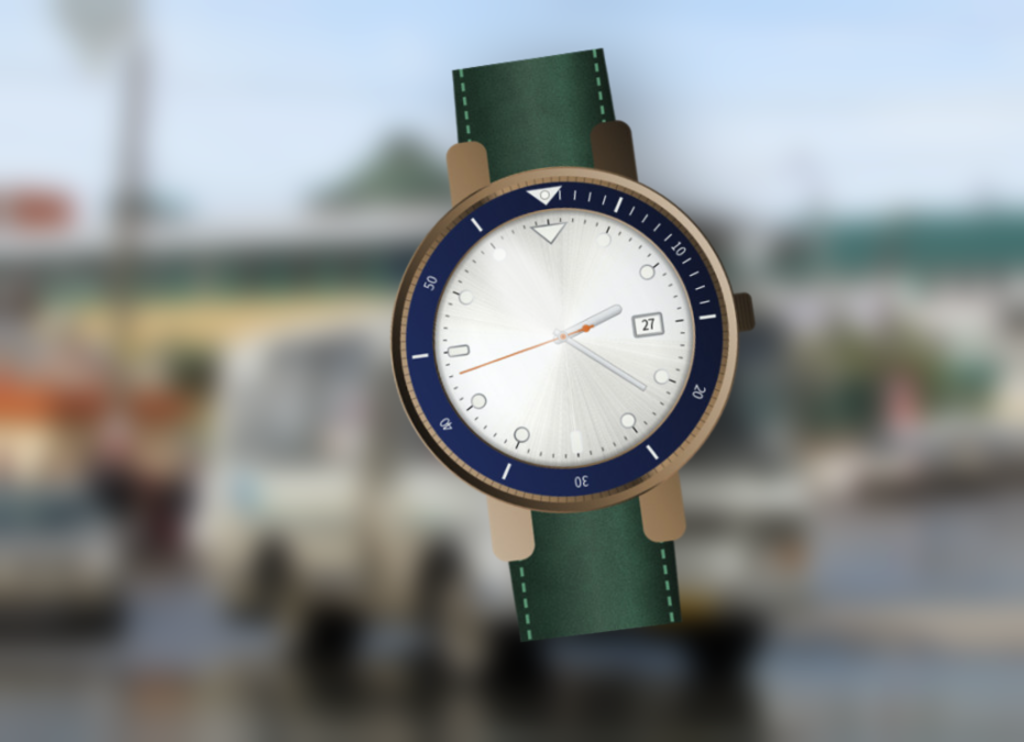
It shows 2:21:43
